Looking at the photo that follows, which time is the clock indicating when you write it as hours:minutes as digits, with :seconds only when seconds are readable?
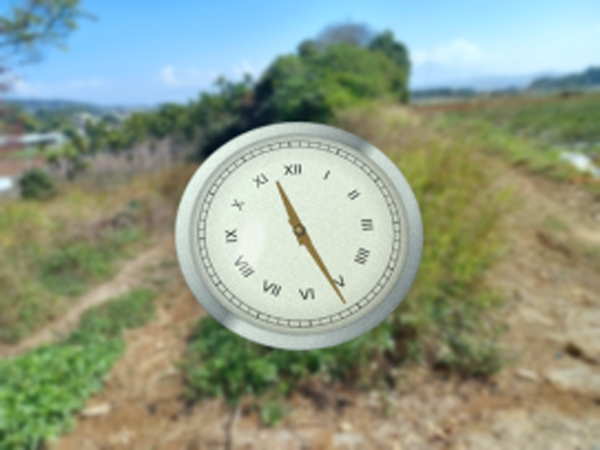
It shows 11:26
